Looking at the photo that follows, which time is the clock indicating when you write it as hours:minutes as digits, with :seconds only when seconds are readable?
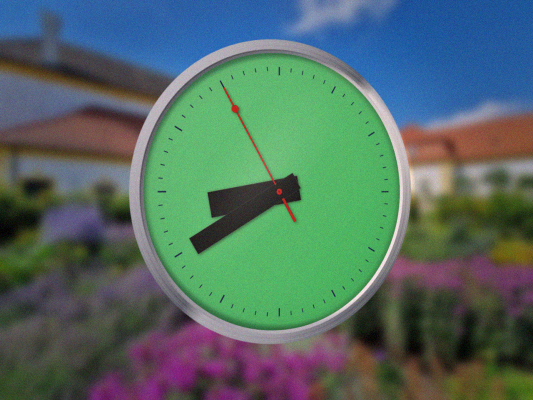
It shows 8:39:55
